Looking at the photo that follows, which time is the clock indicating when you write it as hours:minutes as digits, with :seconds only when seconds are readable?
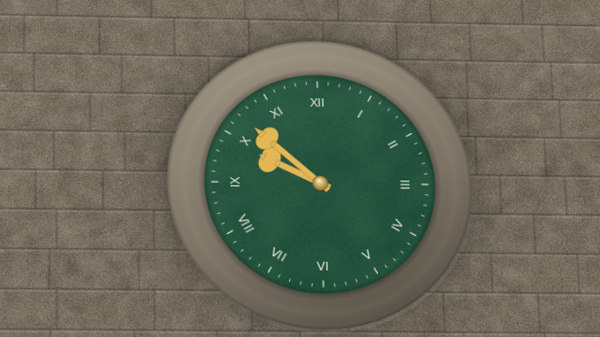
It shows 9:52
